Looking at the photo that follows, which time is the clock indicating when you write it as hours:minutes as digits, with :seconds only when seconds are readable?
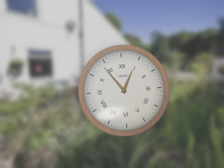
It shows 12:54
